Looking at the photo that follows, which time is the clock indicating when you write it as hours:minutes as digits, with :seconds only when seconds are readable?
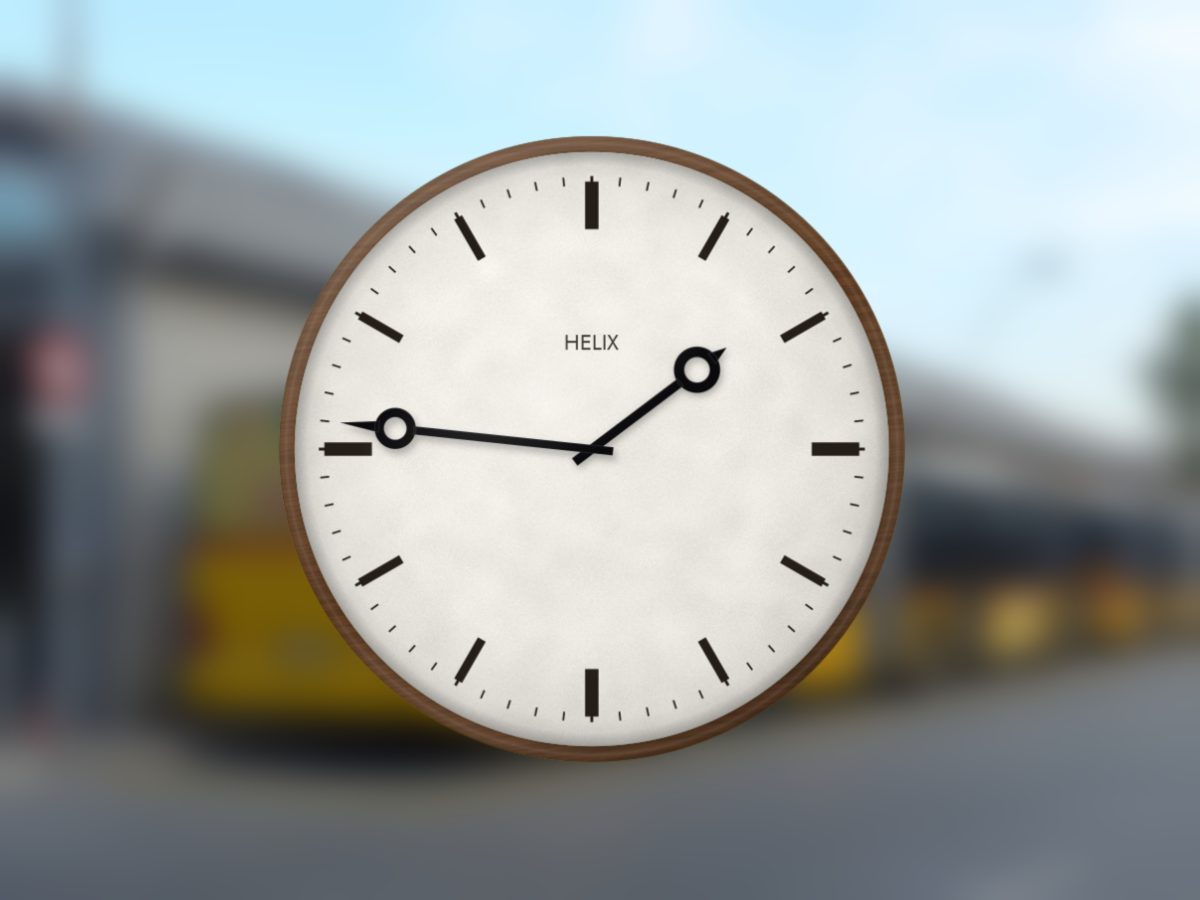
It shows 1:46
